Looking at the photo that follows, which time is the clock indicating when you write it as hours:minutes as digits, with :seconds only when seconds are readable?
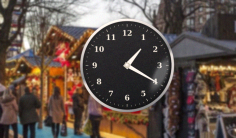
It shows 1:20
